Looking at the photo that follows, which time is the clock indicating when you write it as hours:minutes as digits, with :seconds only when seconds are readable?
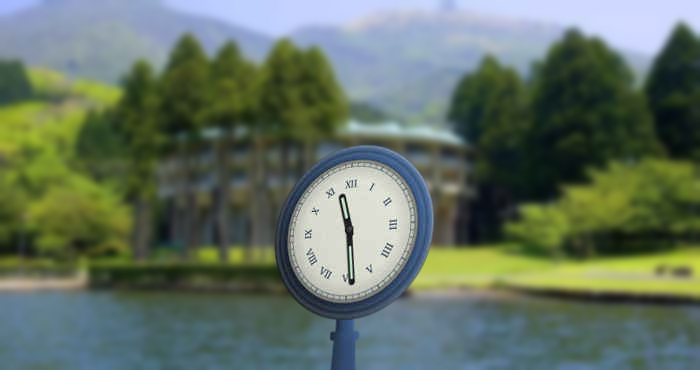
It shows 11:29
